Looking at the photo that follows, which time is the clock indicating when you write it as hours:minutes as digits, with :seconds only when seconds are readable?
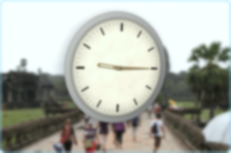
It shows 9:15
